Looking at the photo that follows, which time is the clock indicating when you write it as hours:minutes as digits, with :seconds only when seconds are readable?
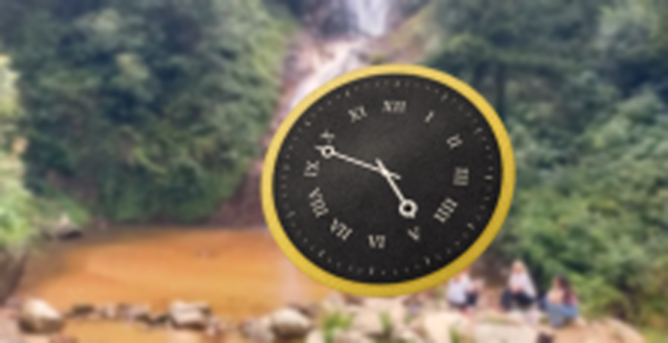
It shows 4:48
